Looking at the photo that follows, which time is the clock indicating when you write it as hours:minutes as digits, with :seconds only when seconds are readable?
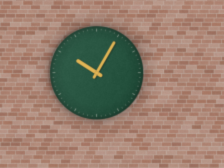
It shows 10:05
